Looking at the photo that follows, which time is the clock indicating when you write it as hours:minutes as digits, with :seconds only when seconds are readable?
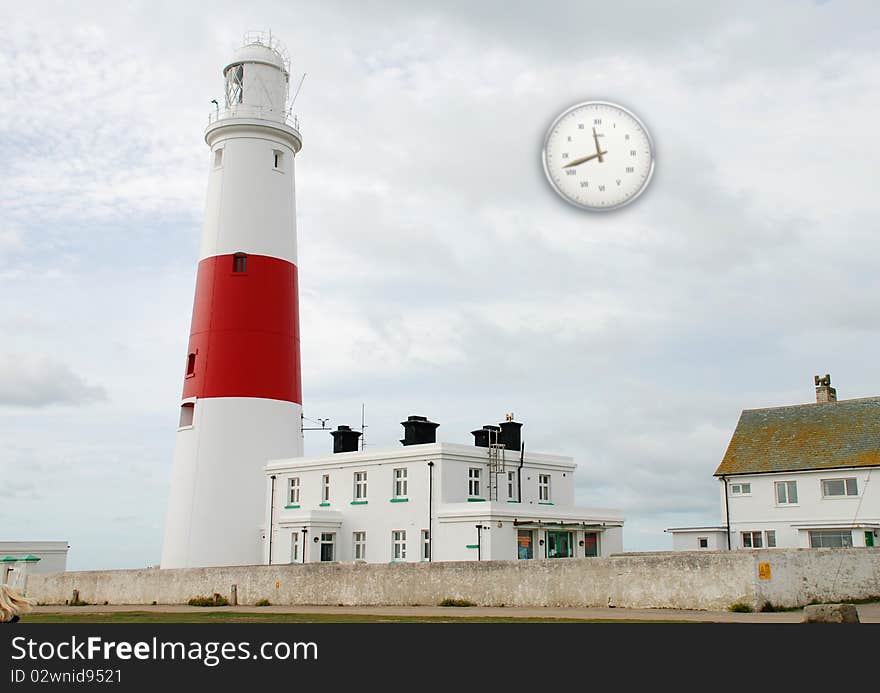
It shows 11:42
